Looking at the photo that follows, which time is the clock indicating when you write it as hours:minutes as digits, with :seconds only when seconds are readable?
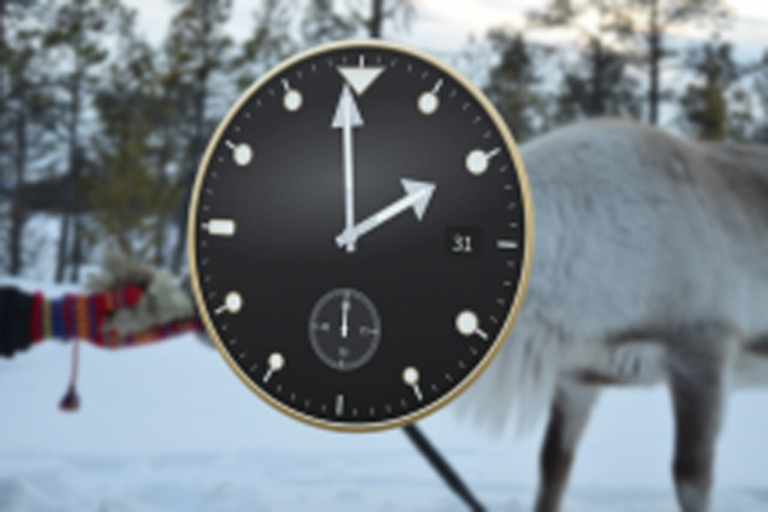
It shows 1:59
